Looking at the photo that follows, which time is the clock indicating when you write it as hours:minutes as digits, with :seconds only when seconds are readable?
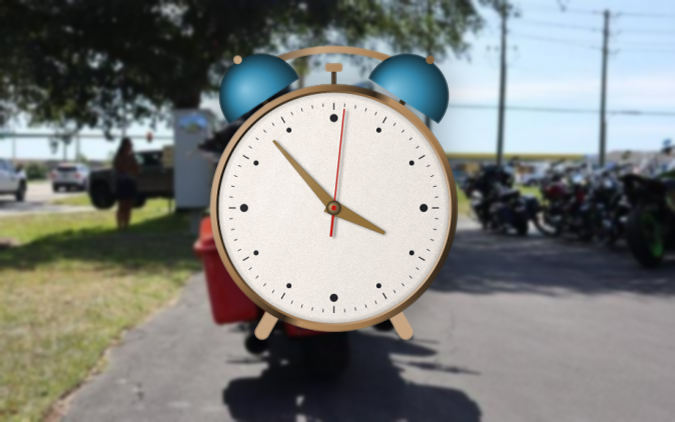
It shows 3:53:01
